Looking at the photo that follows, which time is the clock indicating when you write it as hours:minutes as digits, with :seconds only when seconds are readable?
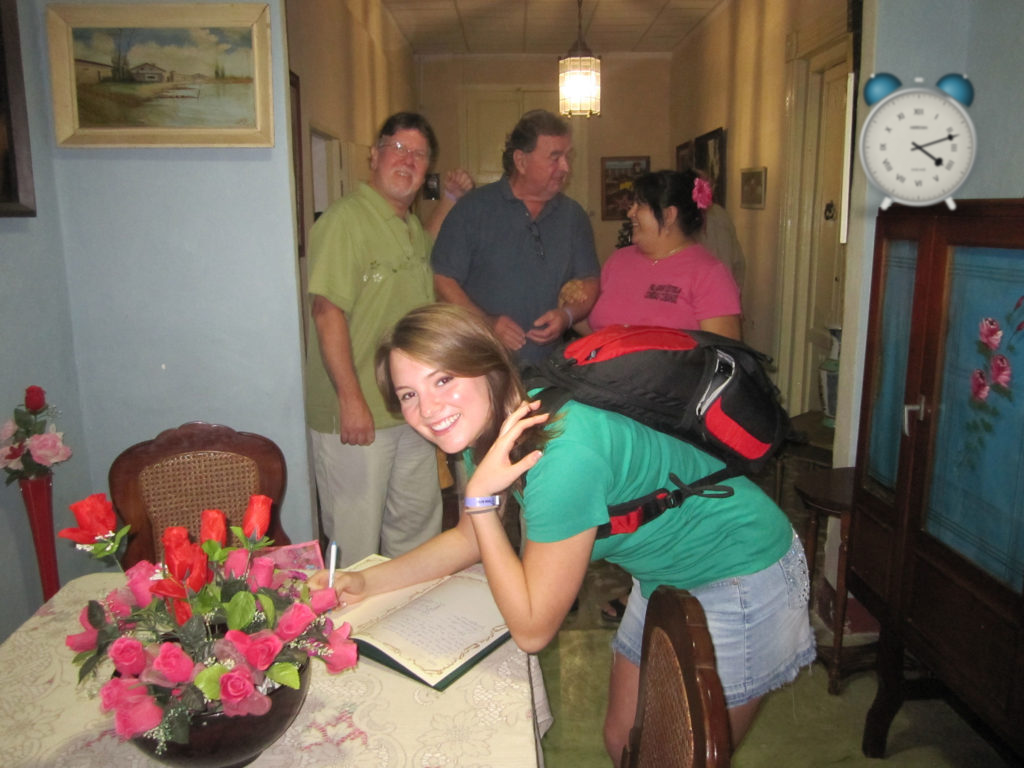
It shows 4:12
